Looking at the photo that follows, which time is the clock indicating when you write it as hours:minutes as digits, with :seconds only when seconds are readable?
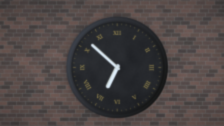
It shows 6:52
